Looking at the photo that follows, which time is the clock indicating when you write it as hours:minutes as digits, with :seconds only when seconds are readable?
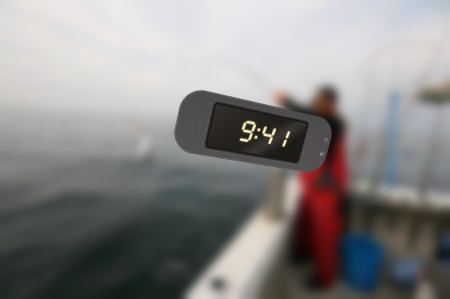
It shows 9:41
